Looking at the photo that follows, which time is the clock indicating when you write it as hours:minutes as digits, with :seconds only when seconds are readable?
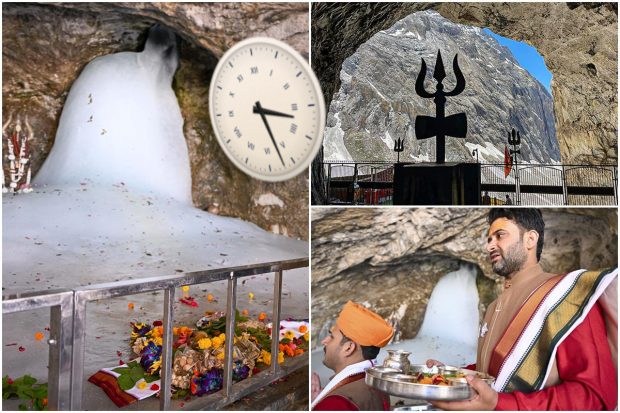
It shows 3:27
